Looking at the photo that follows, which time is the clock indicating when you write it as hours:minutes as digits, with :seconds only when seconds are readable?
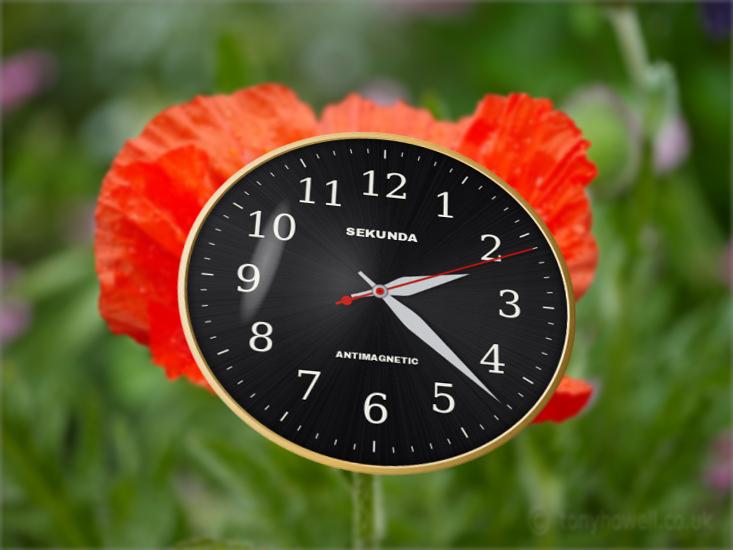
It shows 2:22:11
